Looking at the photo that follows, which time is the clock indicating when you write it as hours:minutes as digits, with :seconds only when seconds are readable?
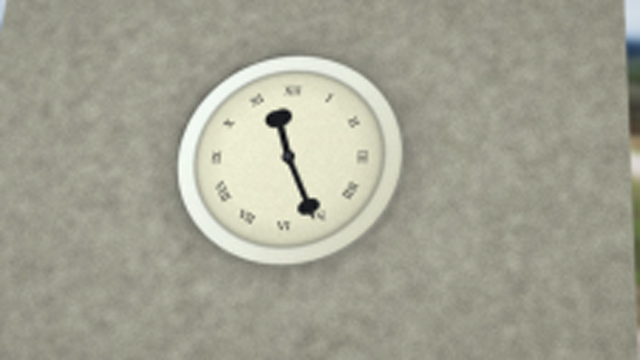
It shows 11:26
